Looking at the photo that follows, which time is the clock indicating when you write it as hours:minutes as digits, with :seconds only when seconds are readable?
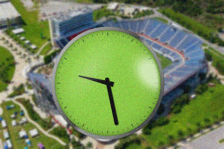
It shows 9:28
